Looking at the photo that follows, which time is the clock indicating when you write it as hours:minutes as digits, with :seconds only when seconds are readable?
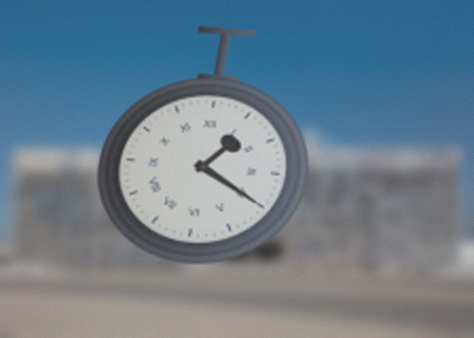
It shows 1:20
